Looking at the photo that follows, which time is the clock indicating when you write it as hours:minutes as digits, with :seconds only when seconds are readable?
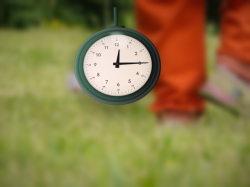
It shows 12:15
